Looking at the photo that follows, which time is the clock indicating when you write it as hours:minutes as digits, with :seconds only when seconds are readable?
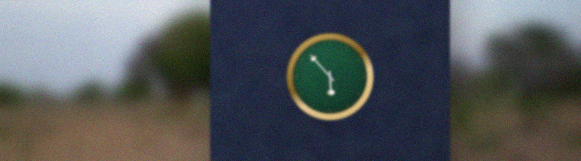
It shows 5:53
